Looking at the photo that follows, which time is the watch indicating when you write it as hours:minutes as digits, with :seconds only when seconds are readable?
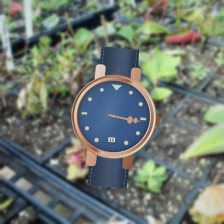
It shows 3:16
